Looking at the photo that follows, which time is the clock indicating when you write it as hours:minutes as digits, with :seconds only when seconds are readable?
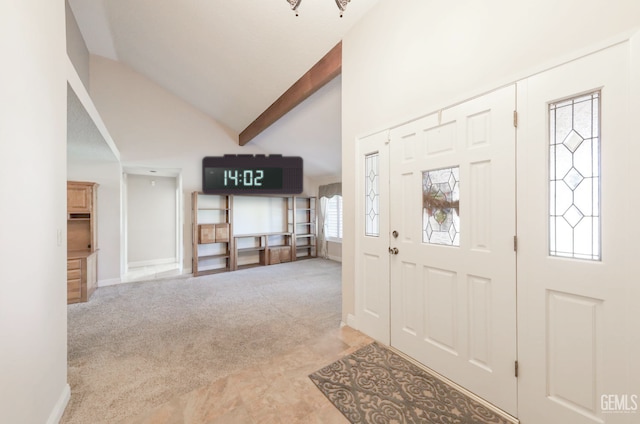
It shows 14:02
